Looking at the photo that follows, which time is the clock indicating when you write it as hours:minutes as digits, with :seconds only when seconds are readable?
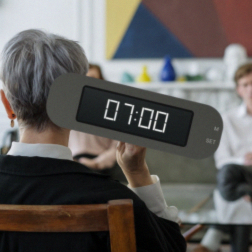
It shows 7:00
